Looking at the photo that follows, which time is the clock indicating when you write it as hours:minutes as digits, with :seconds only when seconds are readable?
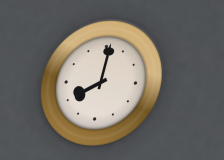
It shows 8:01
